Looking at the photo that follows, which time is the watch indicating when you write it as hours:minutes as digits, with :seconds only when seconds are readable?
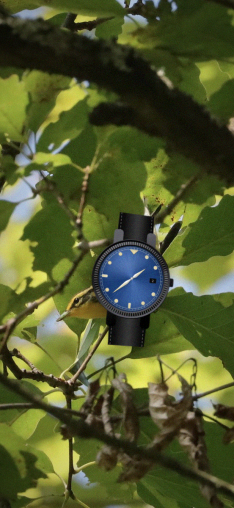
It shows 1:38
